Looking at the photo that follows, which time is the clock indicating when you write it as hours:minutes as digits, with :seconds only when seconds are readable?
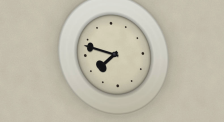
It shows 7:48
